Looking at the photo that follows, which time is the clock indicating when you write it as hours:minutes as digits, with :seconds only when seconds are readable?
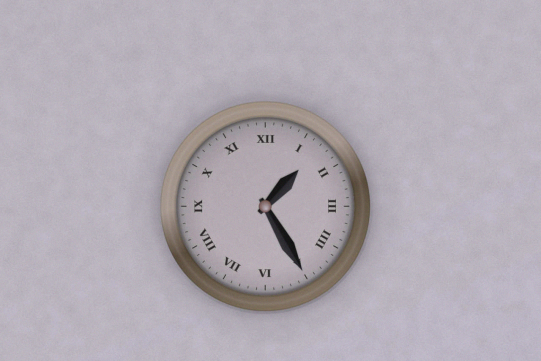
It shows 1:25
